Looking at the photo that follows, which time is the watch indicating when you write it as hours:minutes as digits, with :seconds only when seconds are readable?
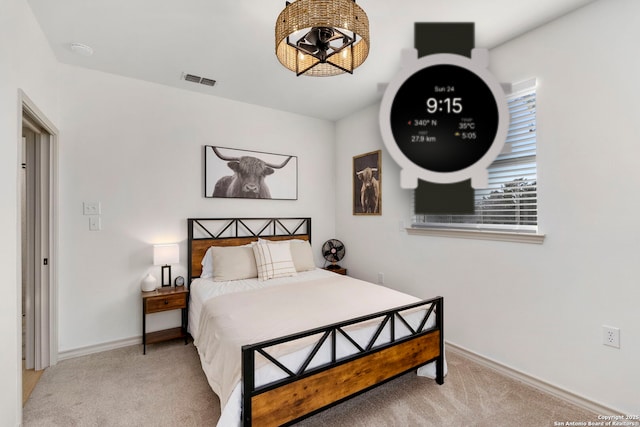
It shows 9:15
